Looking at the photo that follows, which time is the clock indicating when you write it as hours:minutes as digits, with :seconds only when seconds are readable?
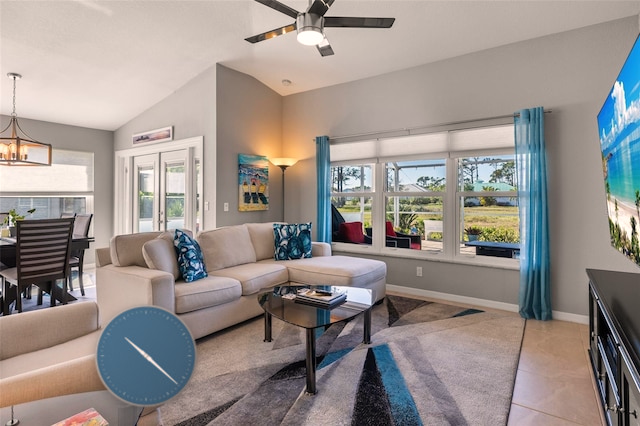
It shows 10:22
